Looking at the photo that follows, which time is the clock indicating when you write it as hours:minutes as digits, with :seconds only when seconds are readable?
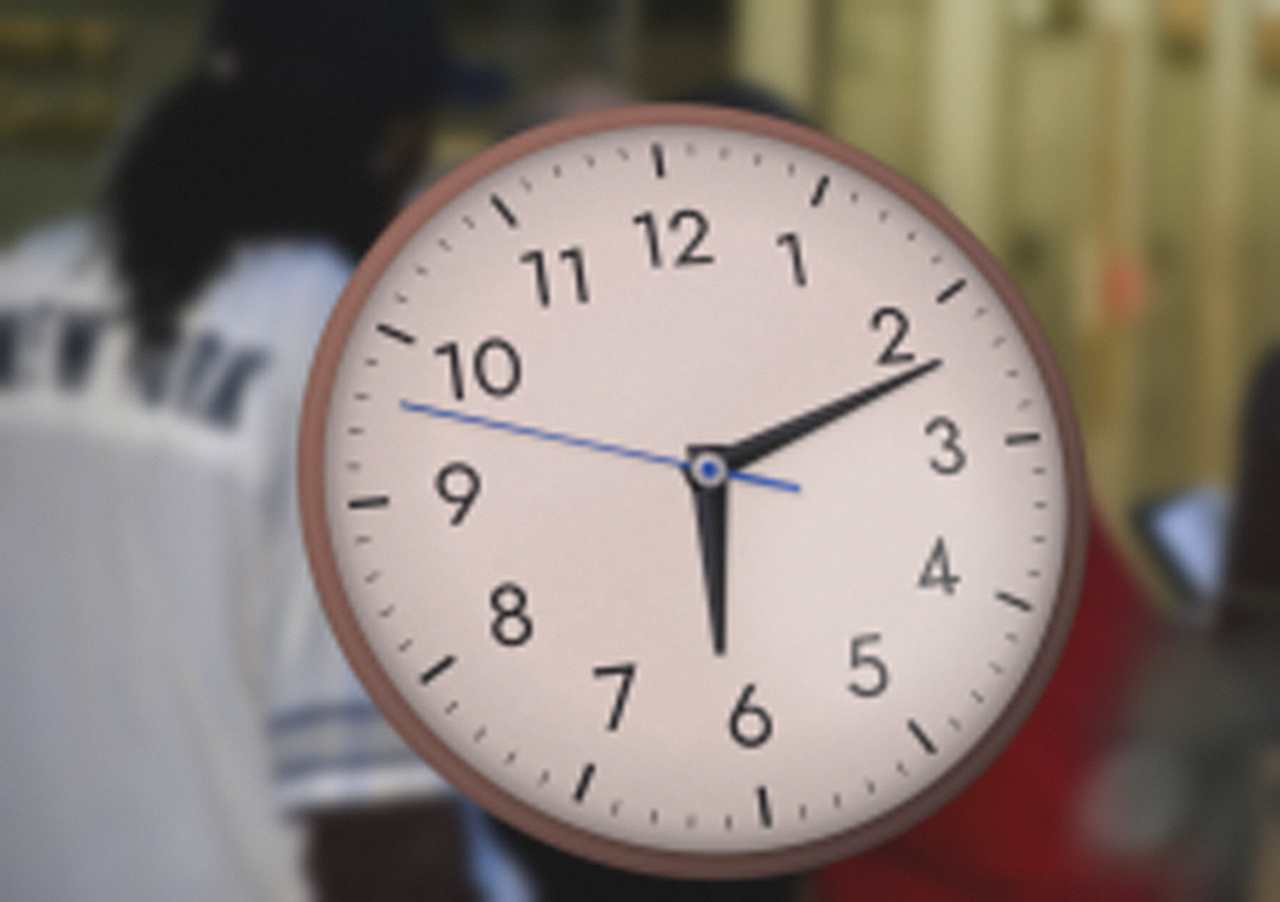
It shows 6:11:48
